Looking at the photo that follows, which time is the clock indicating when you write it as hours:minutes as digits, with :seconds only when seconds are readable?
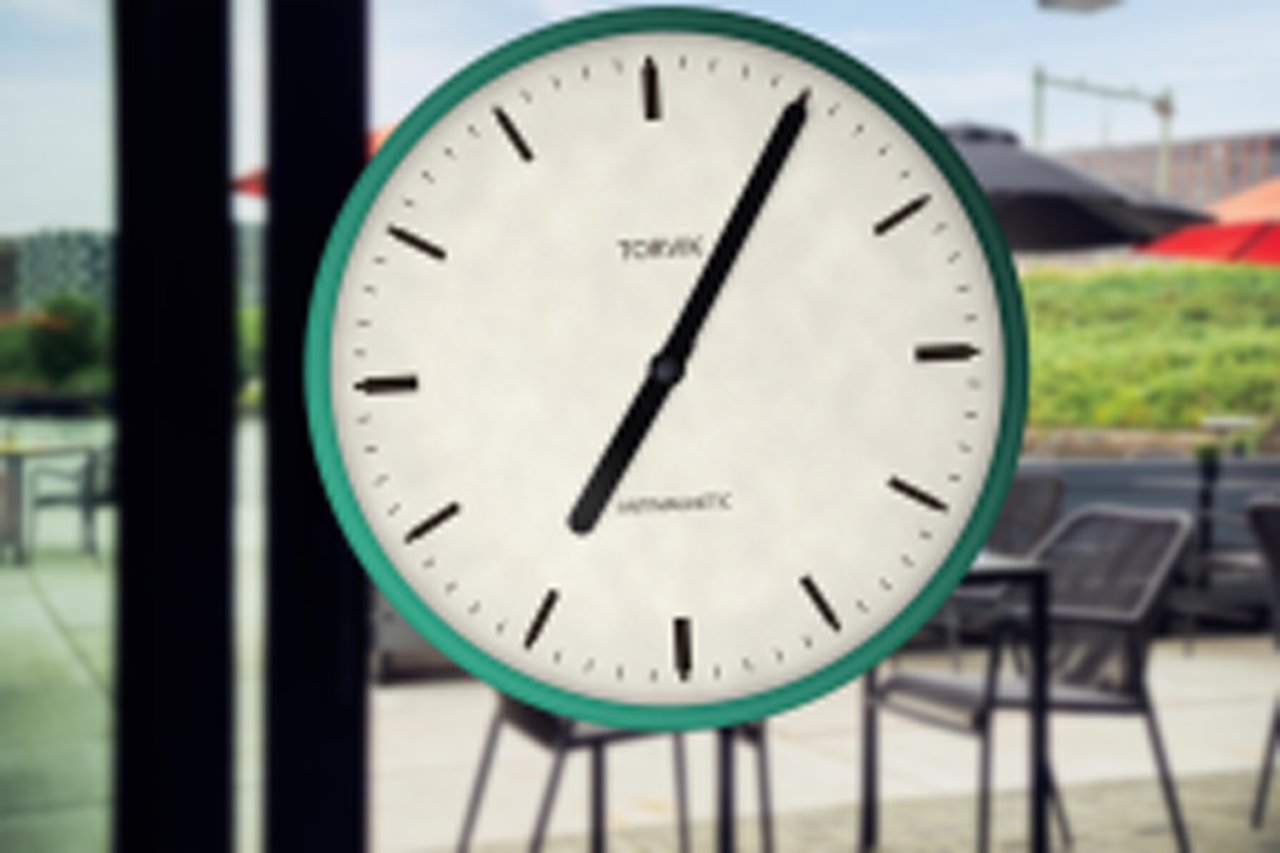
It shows 7:05
